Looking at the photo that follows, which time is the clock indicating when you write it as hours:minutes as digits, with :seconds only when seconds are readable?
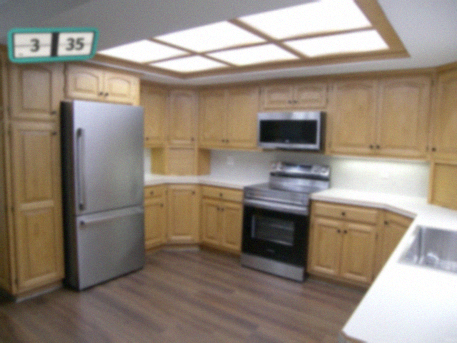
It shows 3:35
